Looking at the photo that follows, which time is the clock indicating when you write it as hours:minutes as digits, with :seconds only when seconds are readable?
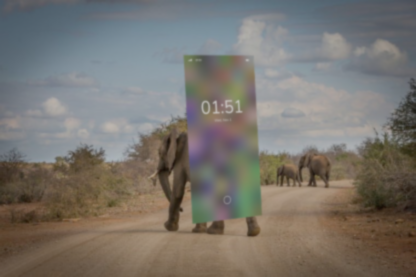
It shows 1:51
